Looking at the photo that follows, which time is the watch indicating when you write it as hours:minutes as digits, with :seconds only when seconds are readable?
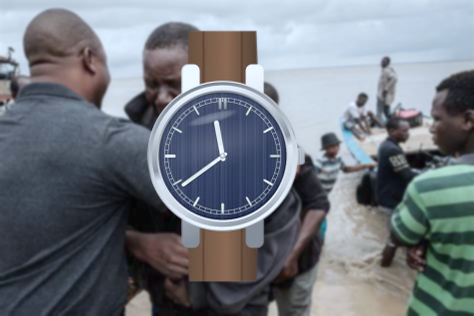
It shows 11:39
